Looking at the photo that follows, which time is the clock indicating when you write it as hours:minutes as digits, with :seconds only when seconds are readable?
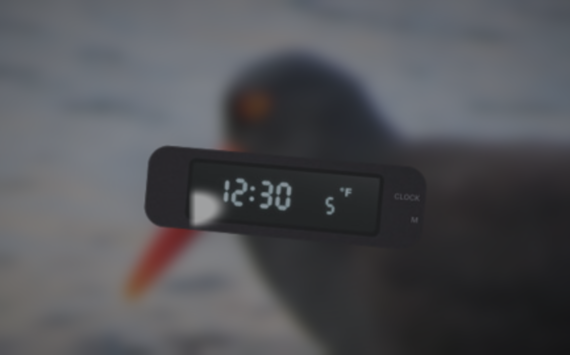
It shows 12:30
